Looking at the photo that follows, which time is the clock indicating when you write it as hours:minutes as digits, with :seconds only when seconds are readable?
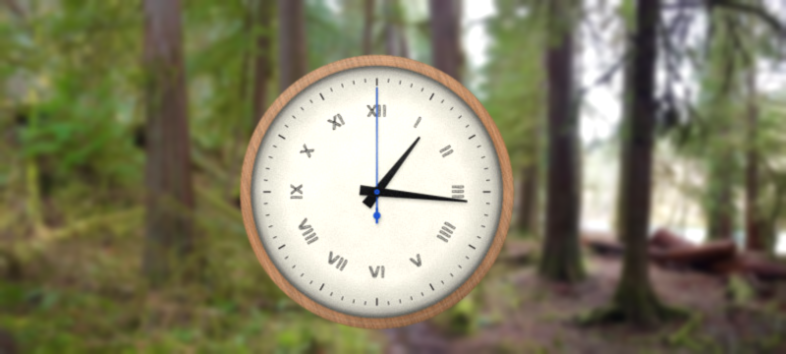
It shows 1:16:00
